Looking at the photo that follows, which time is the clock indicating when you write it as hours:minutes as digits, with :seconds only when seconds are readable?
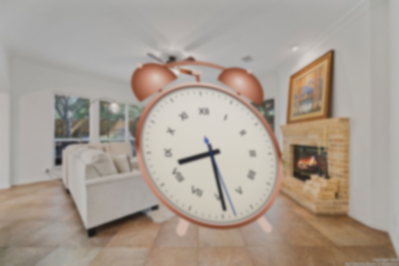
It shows 8:29:28
